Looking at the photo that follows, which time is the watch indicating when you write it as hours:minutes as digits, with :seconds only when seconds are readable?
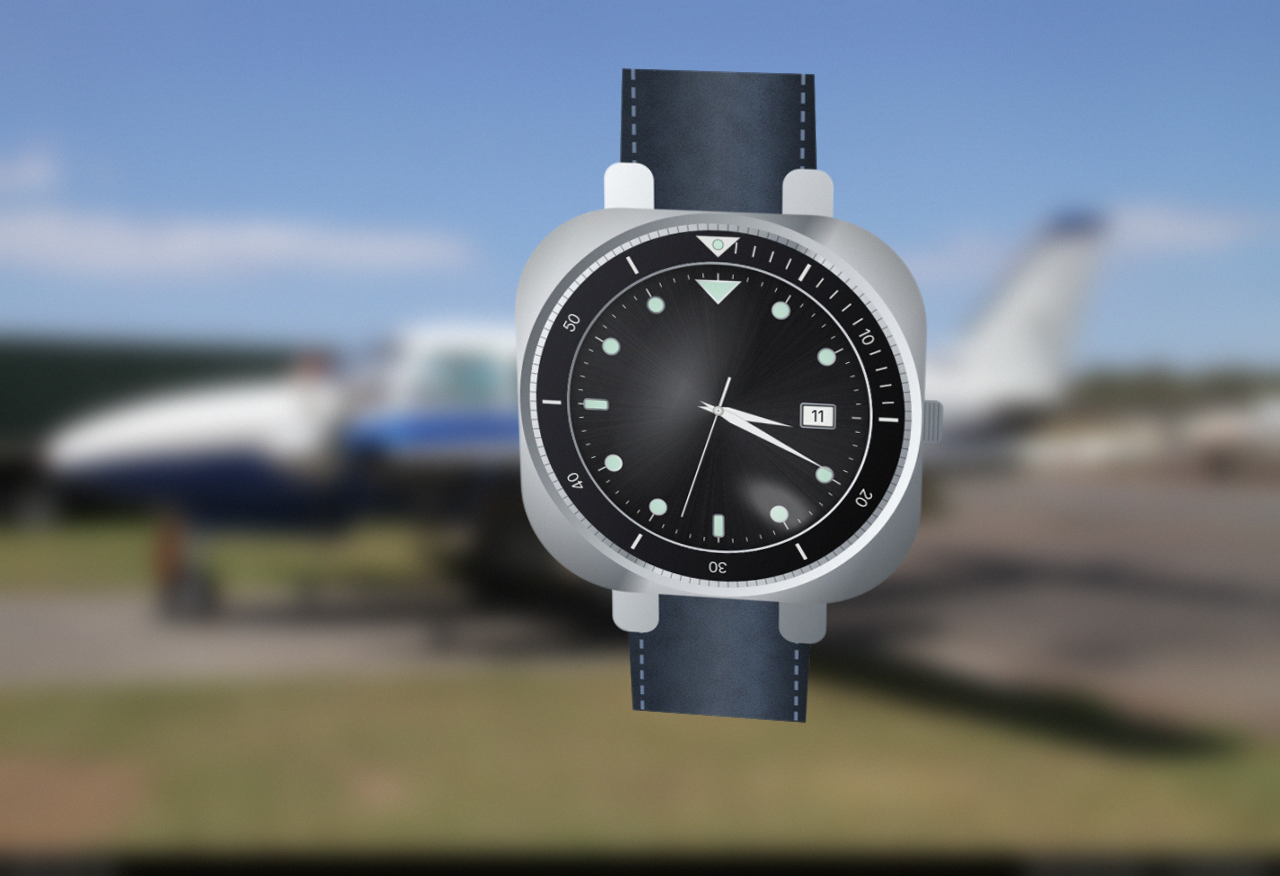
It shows 3:19:33
